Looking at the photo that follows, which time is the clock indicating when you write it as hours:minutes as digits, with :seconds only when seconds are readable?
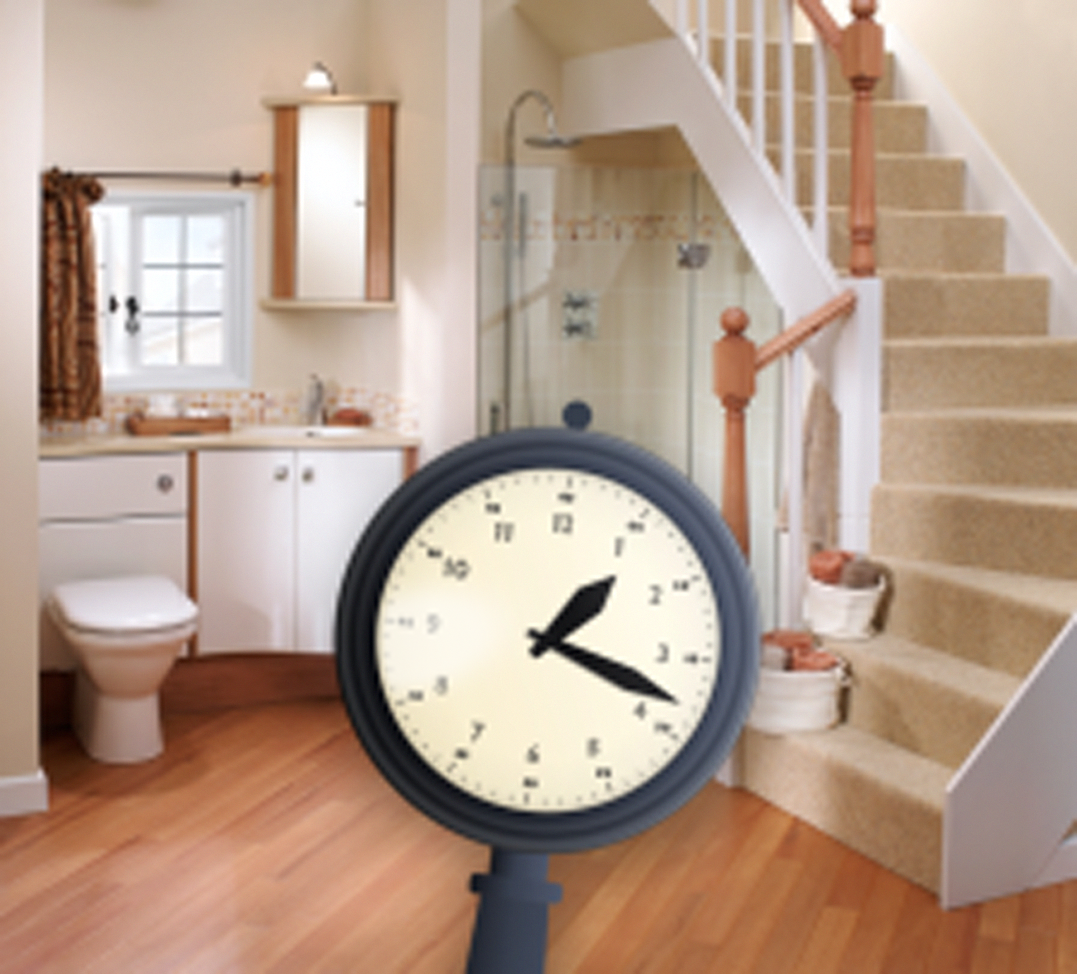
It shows 1:18
